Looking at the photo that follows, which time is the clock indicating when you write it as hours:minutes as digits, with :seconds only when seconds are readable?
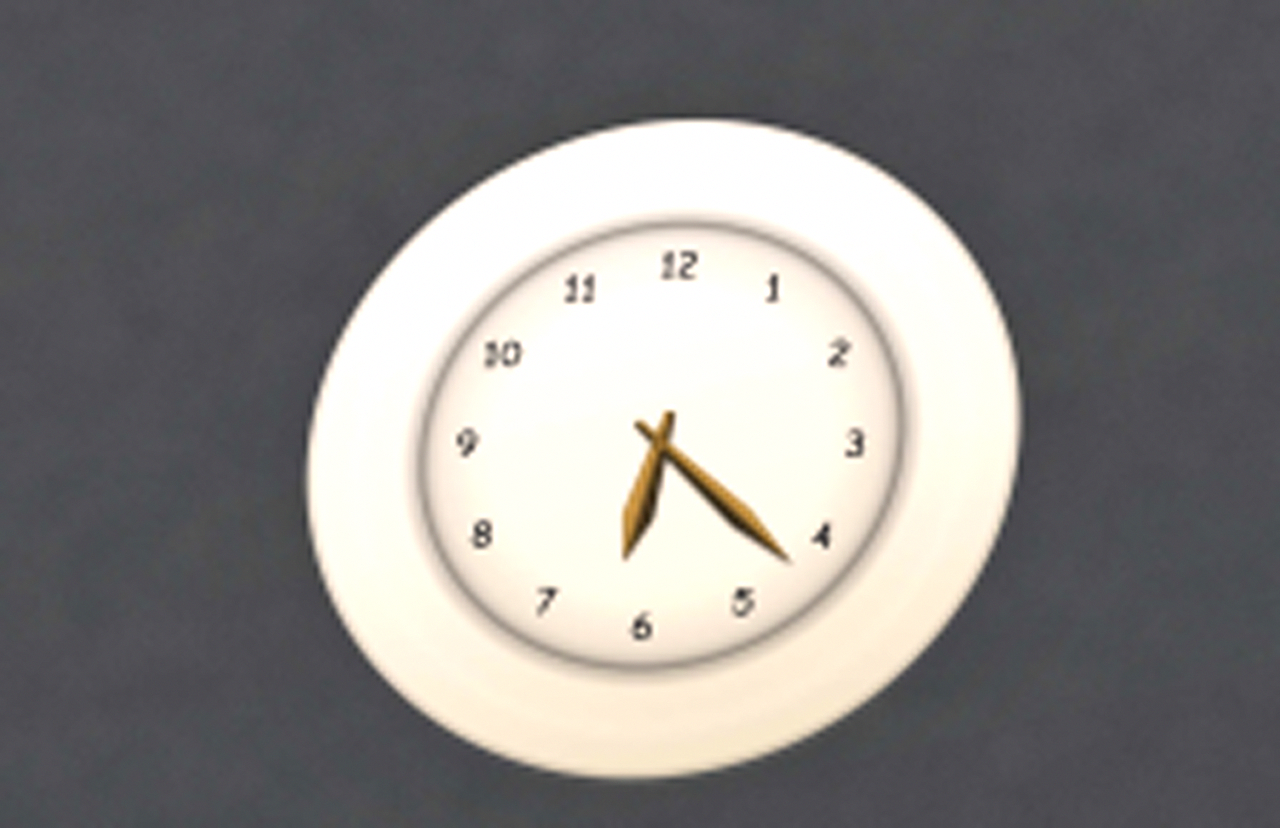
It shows 6:22
